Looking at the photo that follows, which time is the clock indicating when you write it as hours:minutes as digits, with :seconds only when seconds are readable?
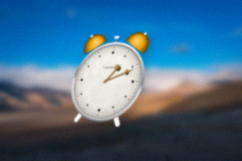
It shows 1:11
